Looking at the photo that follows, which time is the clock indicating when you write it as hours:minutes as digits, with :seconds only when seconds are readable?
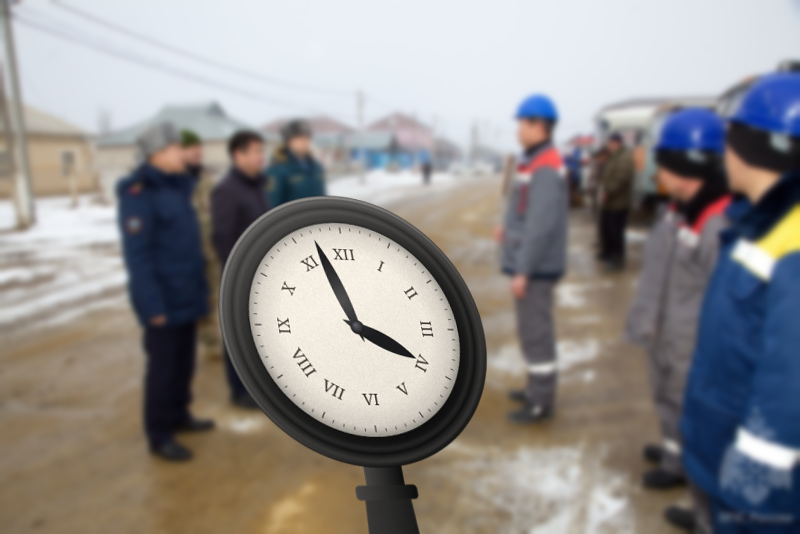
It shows 3:57
